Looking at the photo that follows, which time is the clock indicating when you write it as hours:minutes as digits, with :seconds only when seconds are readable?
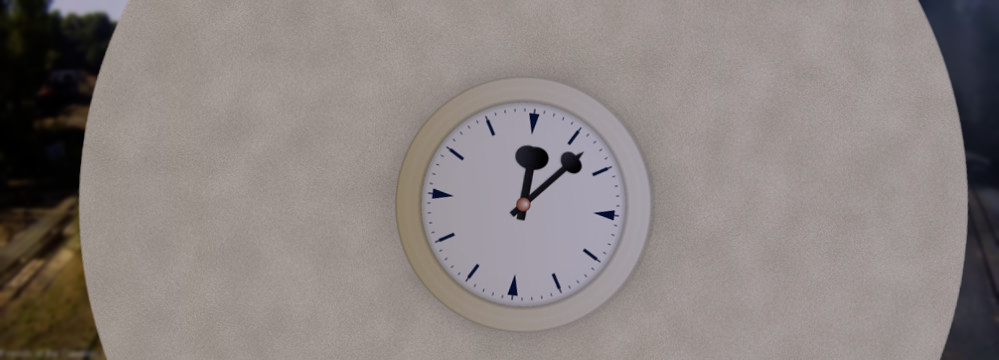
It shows 12:07
